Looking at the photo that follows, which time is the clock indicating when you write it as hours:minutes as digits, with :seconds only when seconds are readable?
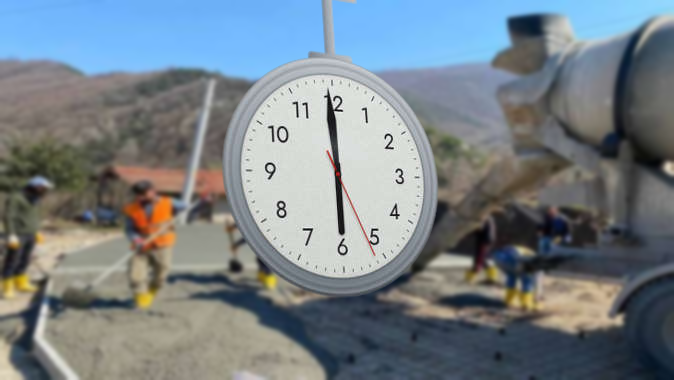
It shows 5:59:26
